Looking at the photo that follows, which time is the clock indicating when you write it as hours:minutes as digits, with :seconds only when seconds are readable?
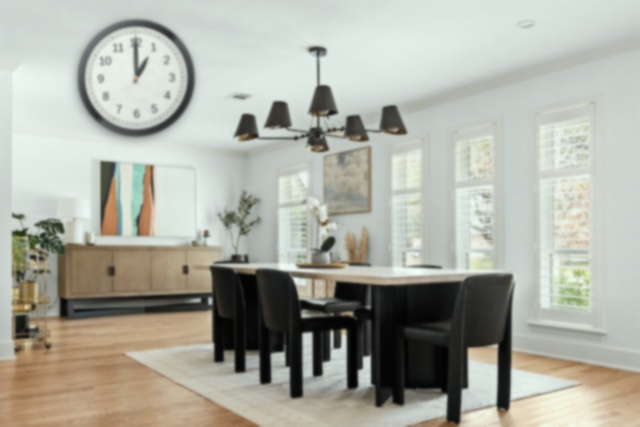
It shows 1:00
